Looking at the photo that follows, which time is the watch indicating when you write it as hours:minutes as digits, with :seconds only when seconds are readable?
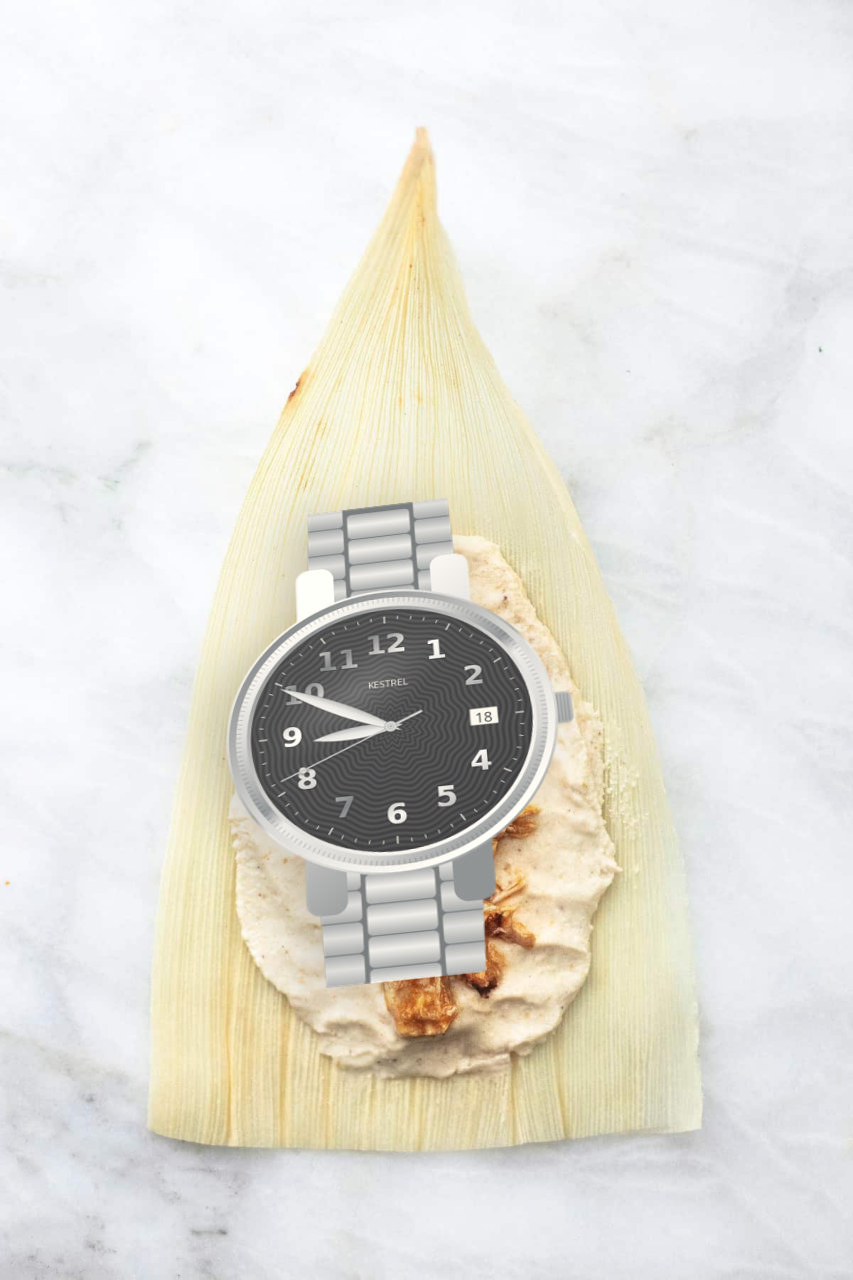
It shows 8:49:41
